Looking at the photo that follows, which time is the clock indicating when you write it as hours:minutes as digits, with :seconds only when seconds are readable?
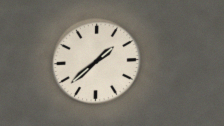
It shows 1:38
